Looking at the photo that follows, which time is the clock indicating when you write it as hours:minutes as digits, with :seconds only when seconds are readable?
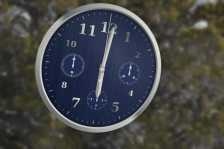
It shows 6:01
